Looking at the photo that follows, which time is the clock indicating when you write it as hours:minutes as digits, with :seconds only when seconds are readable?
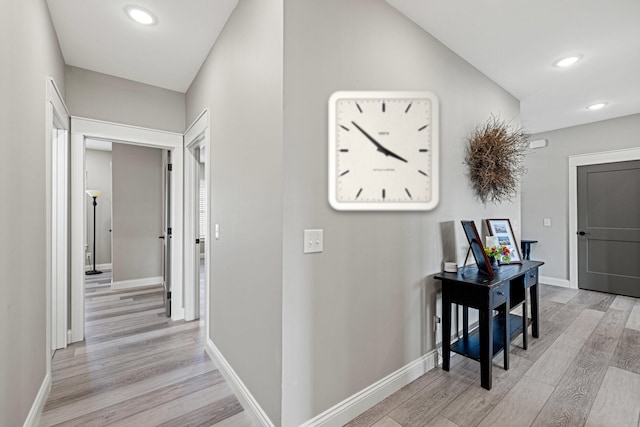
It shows 3:52
